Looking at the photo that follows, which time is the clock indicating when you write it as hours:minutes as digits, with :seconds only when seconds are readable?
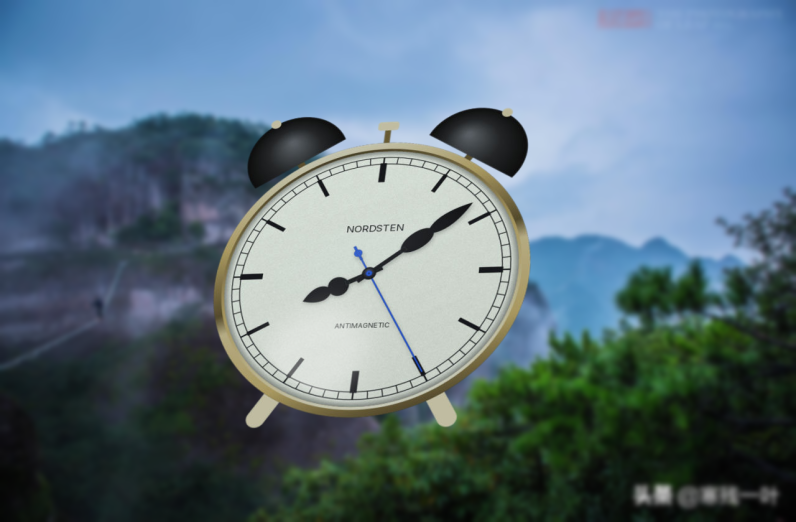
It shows 8:08:25
